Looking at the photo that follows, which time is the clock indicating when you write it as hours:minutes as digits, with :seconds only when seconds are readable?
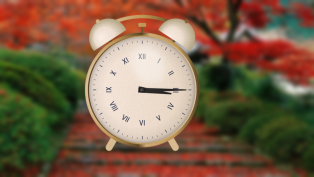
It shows 3:15
